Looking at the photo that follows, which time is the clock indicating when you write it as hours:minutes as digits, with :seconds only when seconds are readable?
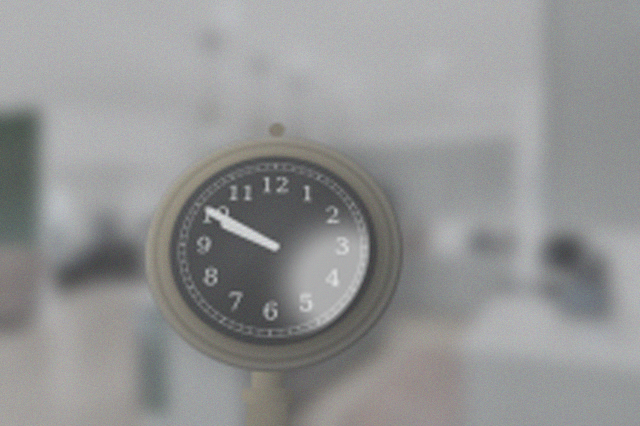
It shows 9:50
